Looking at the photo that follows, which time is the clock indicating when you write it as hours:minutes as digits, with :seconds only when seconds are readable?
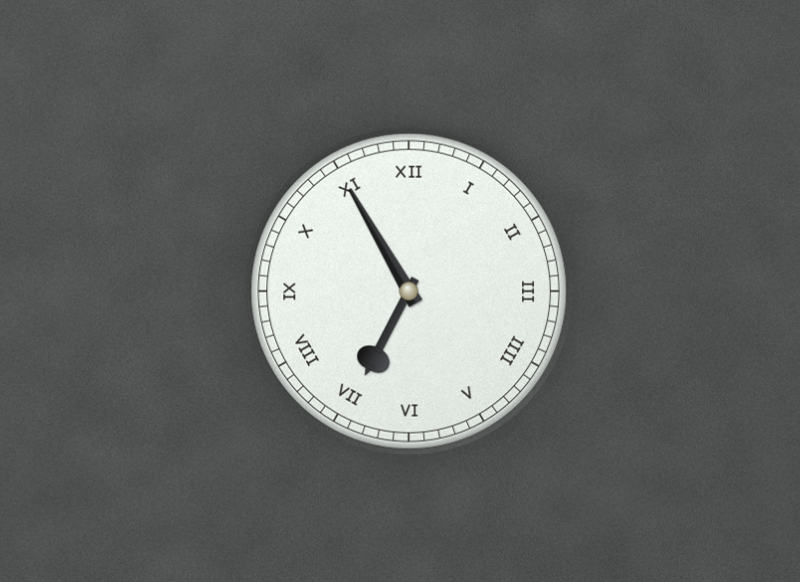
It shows 6:55
